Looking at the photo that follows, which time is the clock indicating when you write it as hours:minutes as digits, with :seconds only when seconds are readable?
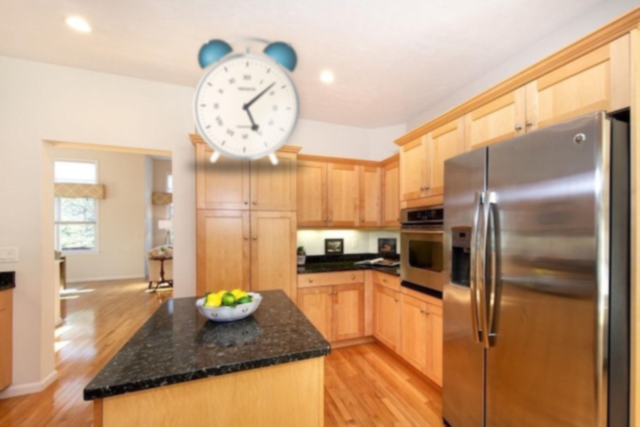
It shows 5:08
